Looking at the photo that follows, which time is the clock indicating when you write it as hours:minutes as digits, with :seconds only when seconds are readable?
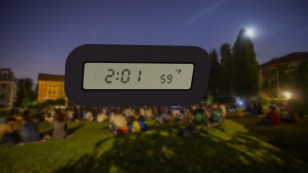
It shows 2:01
